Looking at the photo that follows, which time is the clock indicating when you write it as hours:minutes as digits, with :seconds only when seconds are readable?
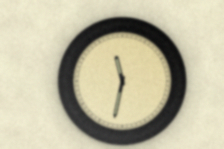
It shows 11:32
